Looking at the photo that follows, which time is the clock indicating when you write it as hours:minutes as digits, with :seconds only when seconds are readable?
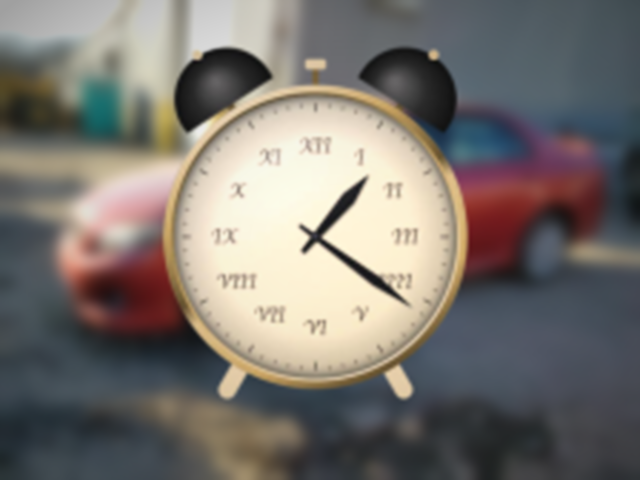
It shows 1:21
